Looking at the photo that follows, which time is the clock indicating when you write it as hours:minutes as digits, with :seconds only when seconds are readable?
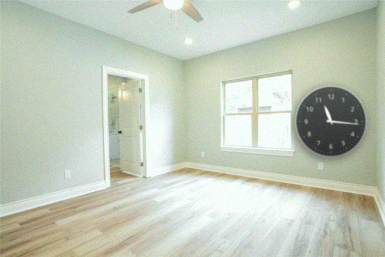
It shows 11:16
